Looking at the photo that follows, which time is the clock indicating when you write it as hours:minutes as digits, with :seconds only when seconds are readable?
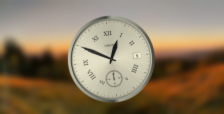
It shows 12:50
